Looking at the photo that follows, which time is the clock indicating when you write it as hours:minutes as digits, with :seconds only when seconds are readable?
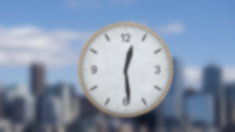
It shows 12:29
